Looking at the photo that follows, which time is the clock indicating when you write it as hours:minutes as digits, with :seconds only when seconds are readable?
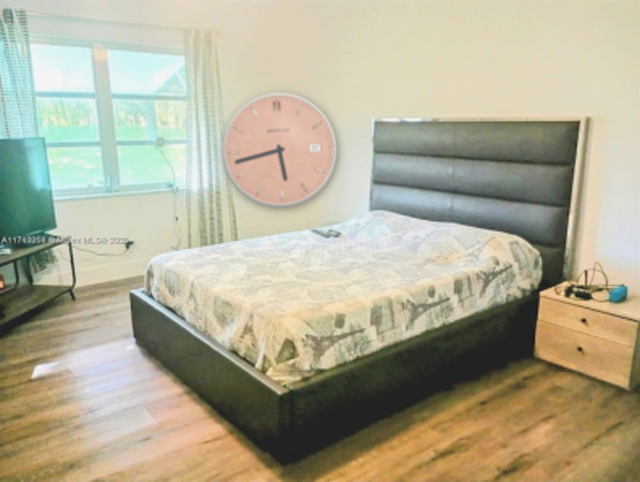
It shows 5:43
